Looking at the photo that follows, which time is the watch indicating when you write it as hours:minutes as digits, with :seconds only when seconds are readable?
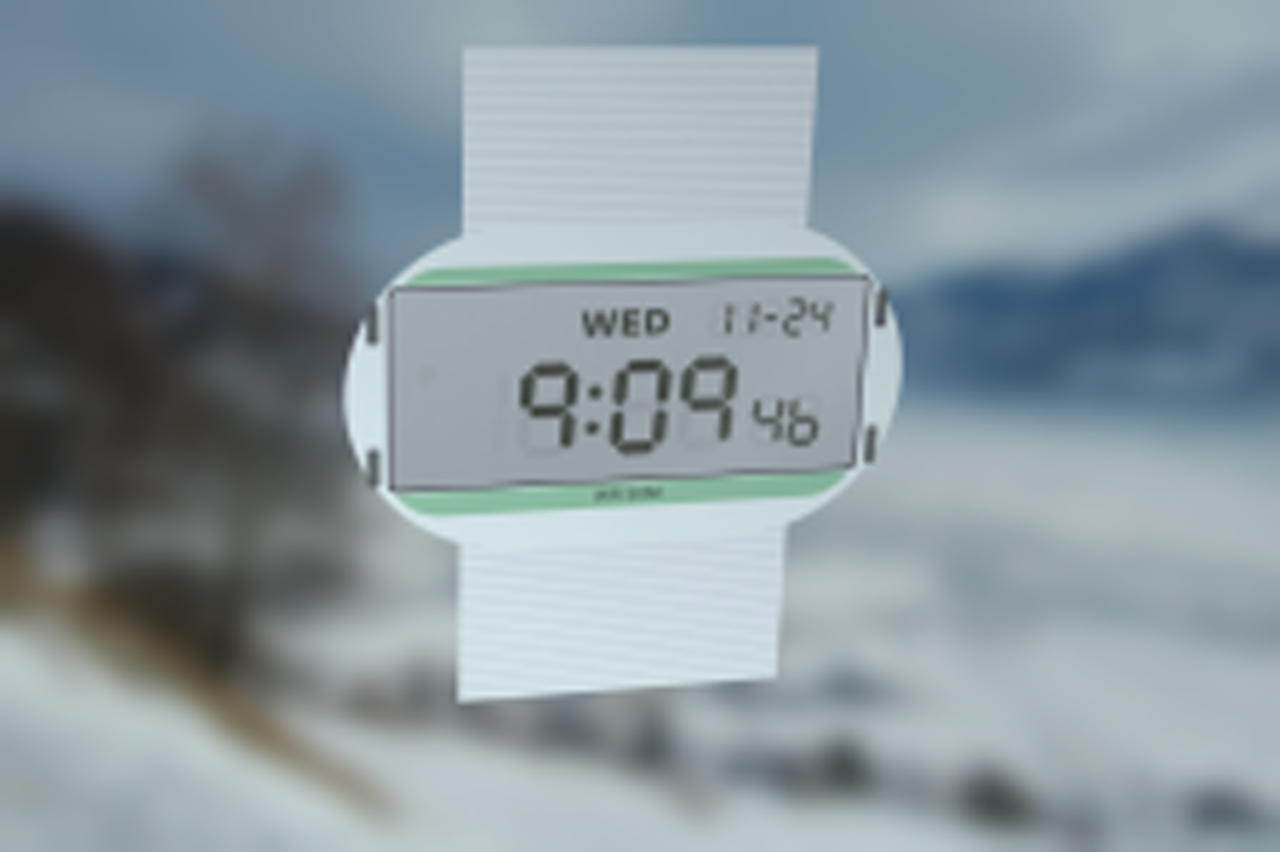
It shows 9:09:46
